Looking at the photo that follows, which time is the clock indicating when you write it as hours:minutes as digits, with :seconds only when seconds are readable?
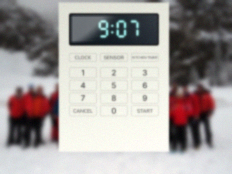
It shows 9:07
